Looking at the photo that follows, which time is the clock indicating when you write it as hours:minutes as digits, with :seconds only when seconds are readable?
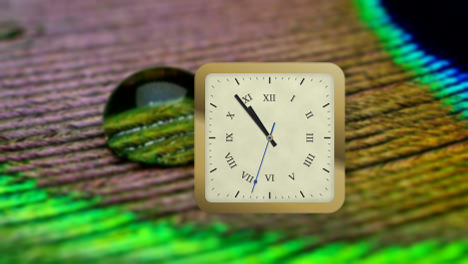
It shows 10:53:33
